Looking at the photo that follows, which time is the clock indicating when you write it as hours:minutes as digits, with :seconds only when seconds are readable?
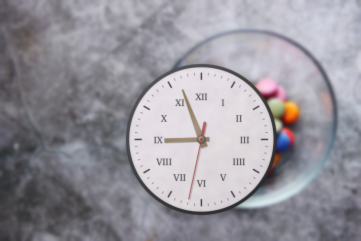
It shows 8:56:32
